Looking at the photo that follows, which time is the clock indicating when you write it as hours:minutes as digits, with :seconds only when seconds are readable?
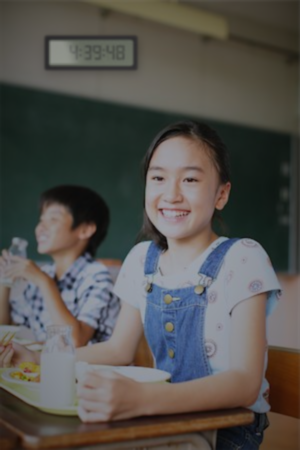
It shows 4:39:48
